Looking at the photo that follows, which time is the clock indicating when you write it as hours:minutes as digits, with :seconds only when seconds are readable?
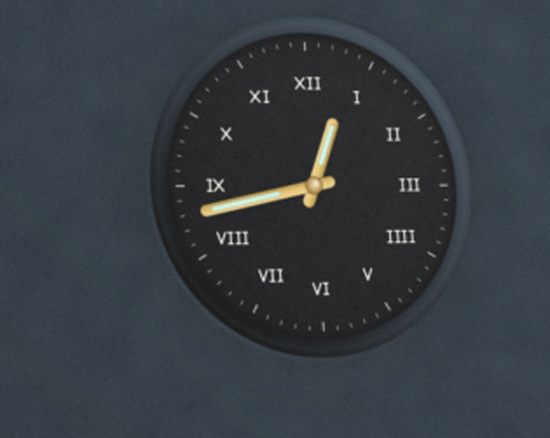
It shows 12:43
